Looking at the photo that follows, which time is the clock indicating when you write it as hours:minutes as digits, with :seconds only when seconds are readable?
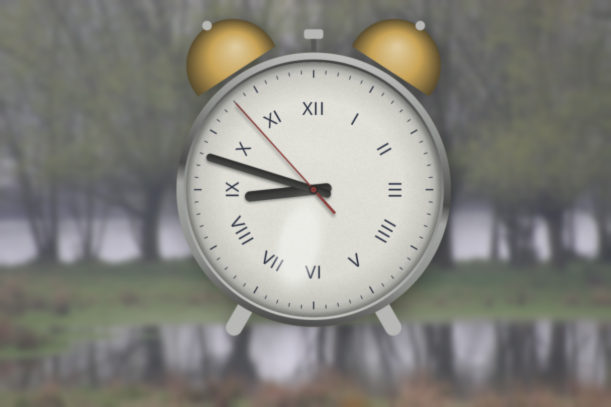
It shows 8:47:53
